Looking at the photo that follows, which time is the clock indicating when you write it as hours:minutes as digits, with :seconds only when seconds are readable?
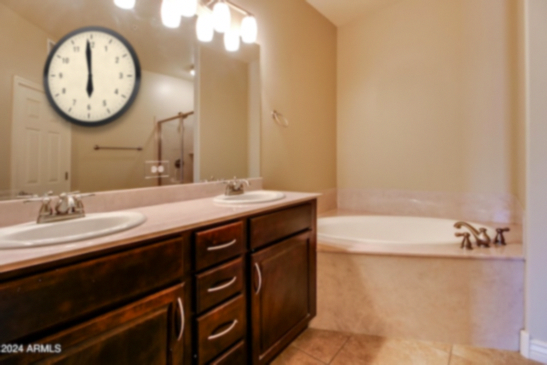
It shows 5:59
